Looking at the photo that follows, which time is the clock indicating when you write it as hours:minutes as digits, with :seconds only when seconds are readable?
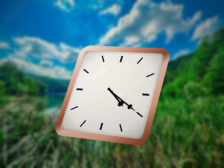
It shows 4:20
